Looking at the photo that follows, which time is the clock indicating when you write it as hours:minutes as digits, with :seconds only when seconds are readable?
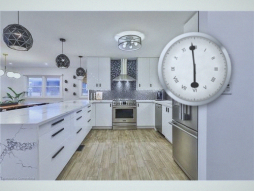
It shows 5:59
